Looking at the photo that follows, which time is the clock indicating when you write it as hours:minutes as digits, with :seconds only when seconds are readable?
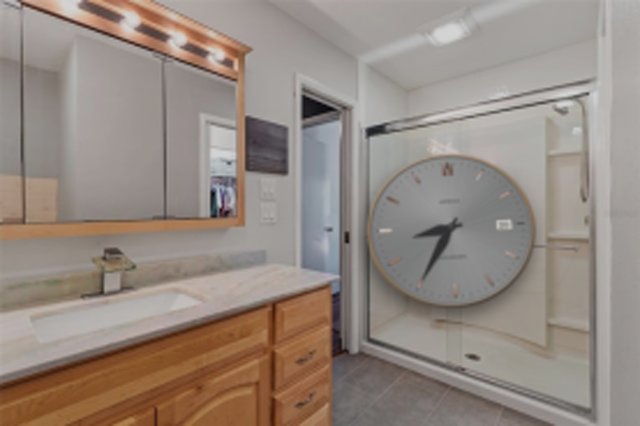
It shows 8:35
